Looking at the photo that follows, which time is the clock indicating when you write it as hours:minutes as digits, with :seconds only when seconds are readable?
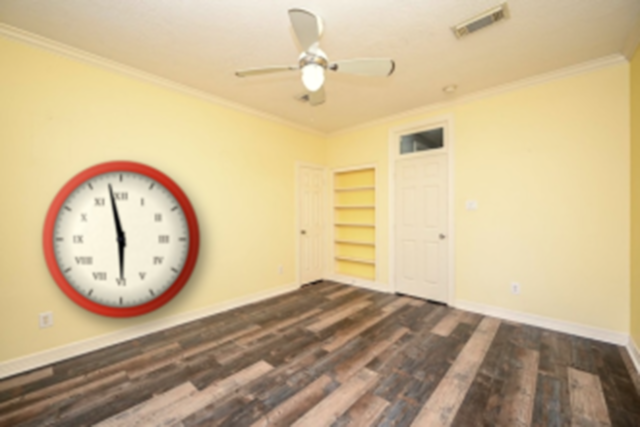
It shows 5:58
